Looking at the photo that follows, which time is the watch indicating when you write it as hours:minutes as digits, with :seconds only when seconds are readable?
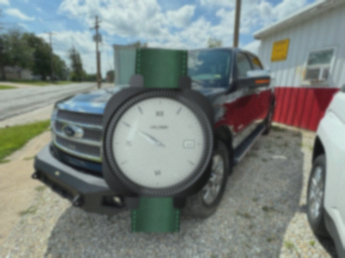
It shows 9:50
